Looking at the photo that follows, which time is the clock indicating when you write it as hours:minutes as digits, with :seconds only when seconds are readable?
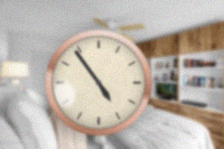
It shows 4:54
